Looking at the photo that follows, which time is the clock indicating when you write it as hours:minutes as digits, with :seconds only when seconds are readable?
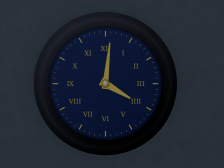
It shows 4:01
